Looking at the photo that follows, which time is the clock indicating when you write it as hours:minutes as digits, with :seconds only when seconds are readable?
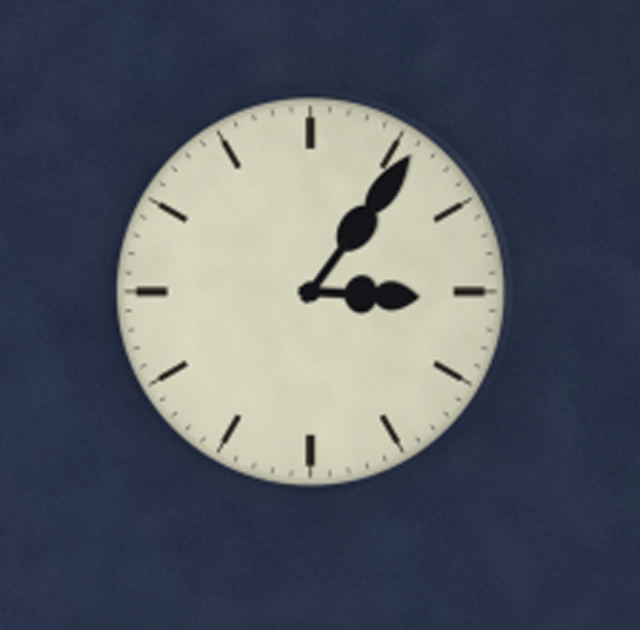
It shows 3:06
